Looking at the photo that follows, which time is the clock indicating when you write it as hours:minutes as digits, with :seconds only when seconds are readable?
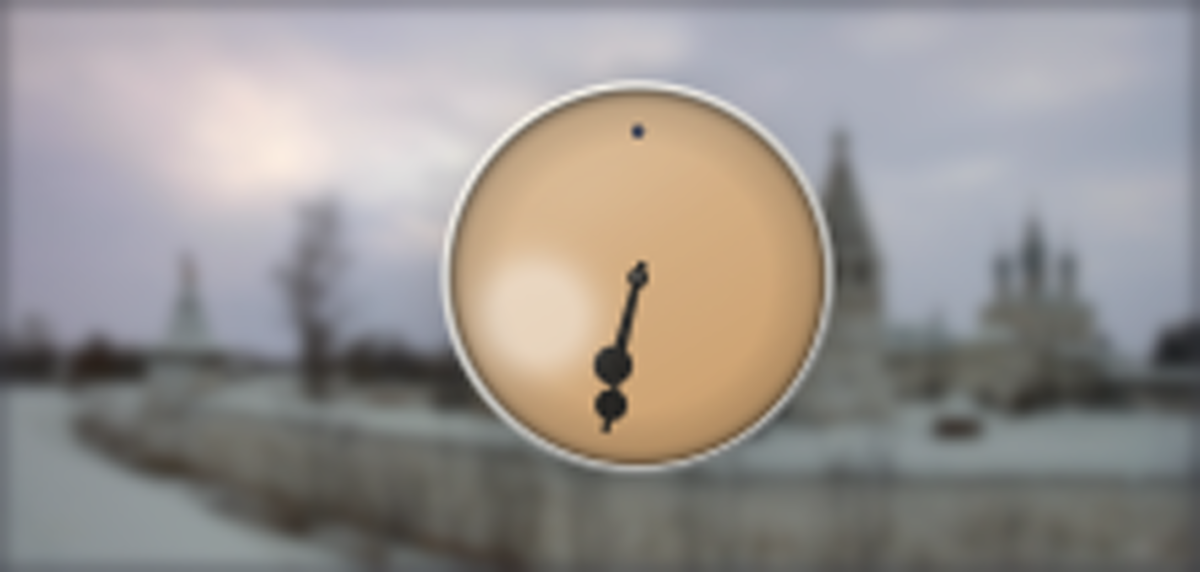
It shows 6:32
